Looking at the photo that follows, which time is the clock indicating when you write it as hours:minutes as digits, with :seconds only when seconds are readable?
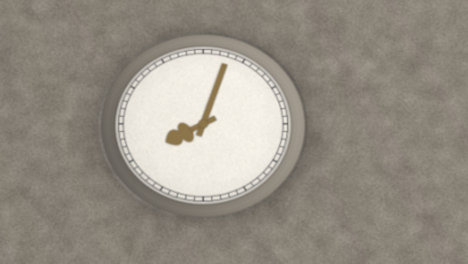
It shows 8:03
